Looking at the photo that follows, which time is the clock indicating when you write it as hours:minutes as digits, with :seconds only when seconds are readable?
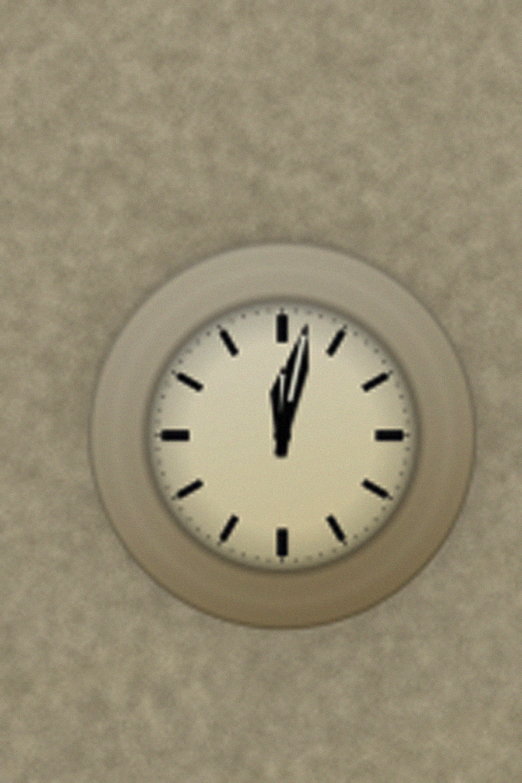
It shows 12:02
